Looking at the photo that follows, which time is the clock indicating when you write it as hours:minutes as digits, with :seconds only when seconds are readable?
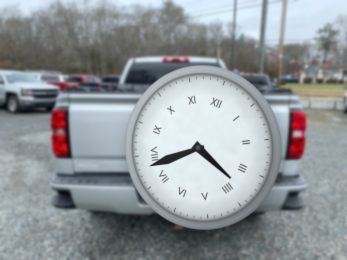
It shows 3:38
